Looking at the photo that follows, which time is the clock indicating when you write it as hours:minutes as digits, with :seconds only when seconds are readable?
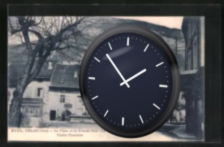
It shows 1:53
